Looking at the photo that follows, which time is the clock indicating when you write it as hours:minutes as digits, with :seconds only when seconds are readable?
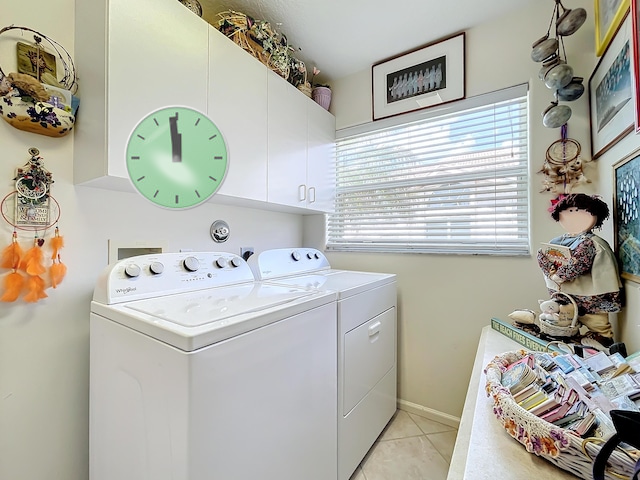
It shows 11:59
